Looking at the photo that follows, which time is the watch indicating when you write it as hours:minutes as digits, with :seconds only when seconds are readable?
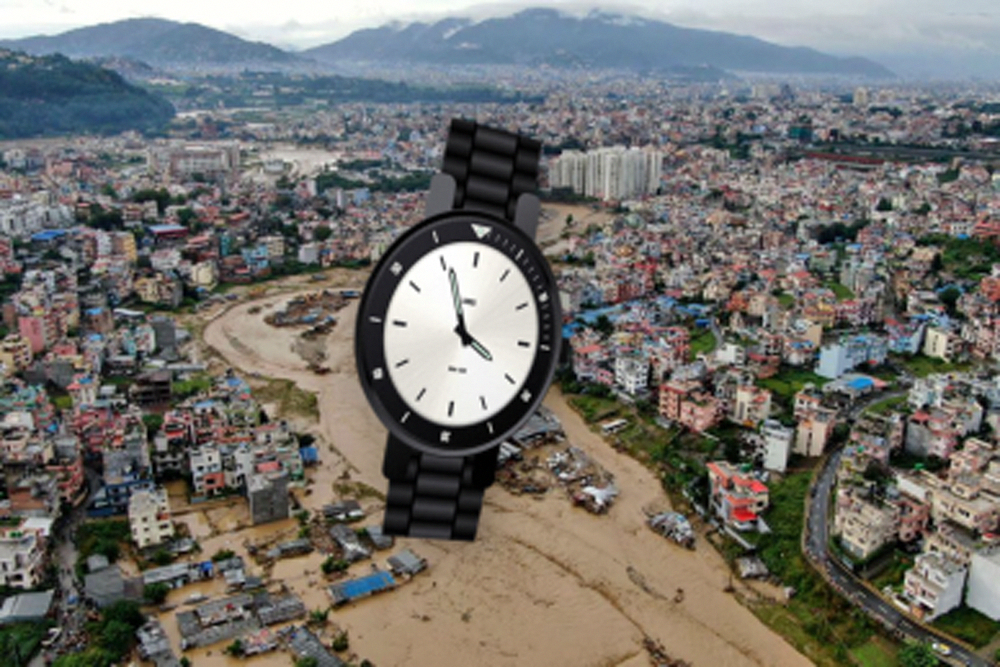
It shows 3:56
